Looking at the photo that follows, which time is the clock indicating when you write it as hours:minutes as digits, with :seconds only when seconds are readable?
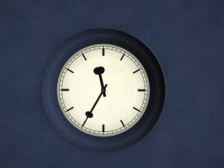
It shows 11:35
